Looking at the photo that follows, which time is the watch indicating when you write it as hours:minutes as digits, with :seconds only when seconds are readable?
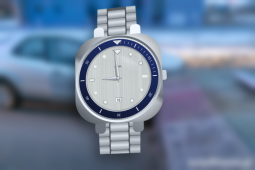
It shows 8:59
